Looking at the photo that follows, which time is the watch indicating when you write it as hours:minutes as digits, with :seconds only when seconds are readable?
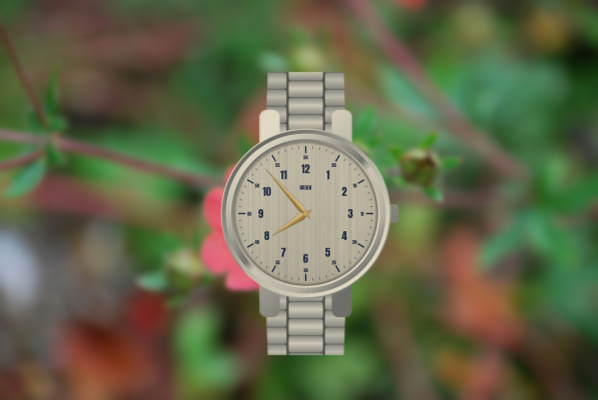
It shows 7:53
